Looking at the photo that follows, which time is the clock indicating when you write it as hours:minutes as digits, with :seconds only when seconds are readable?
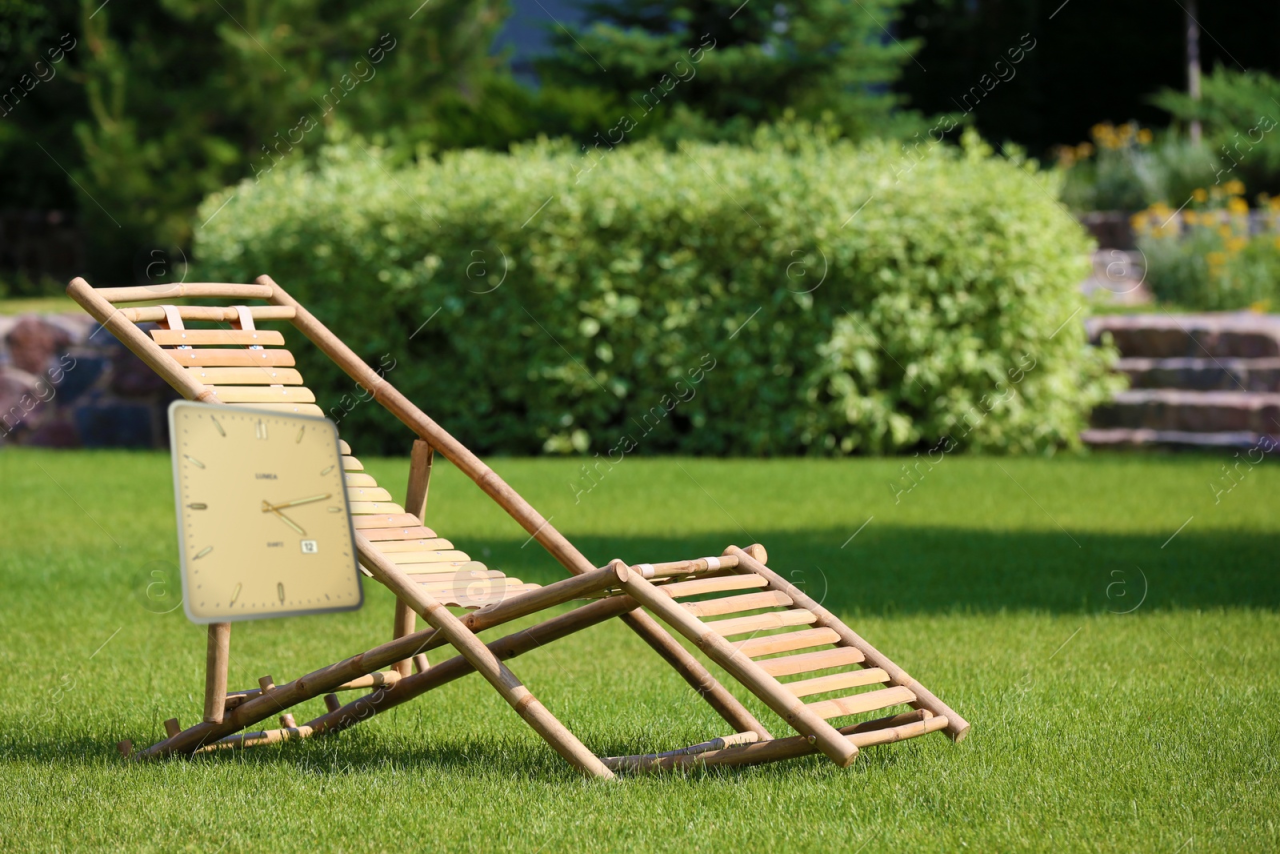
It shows 4:13
